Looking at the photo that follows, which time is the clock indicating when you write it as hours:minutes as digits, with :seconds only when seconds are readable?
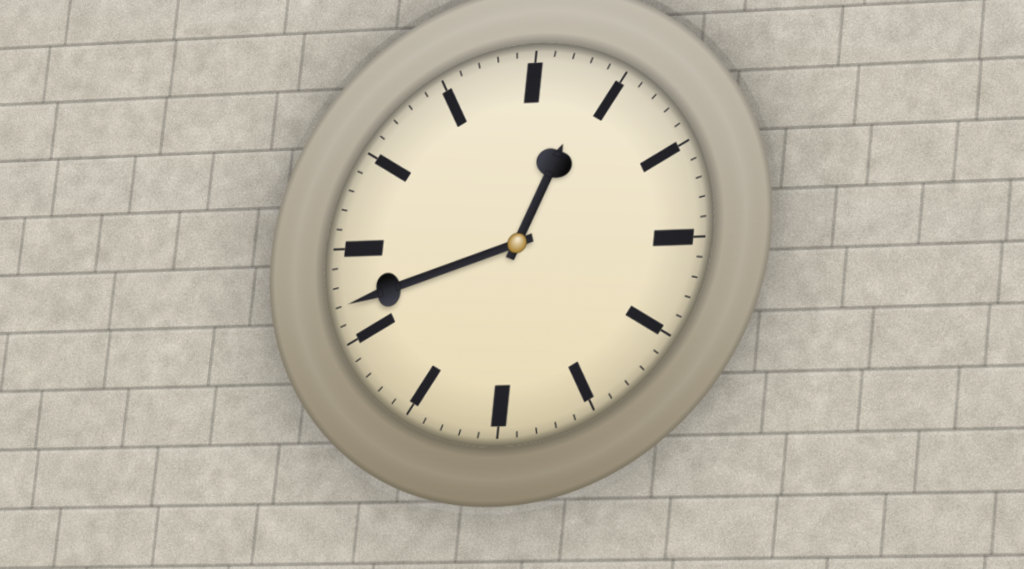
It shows 12:42
